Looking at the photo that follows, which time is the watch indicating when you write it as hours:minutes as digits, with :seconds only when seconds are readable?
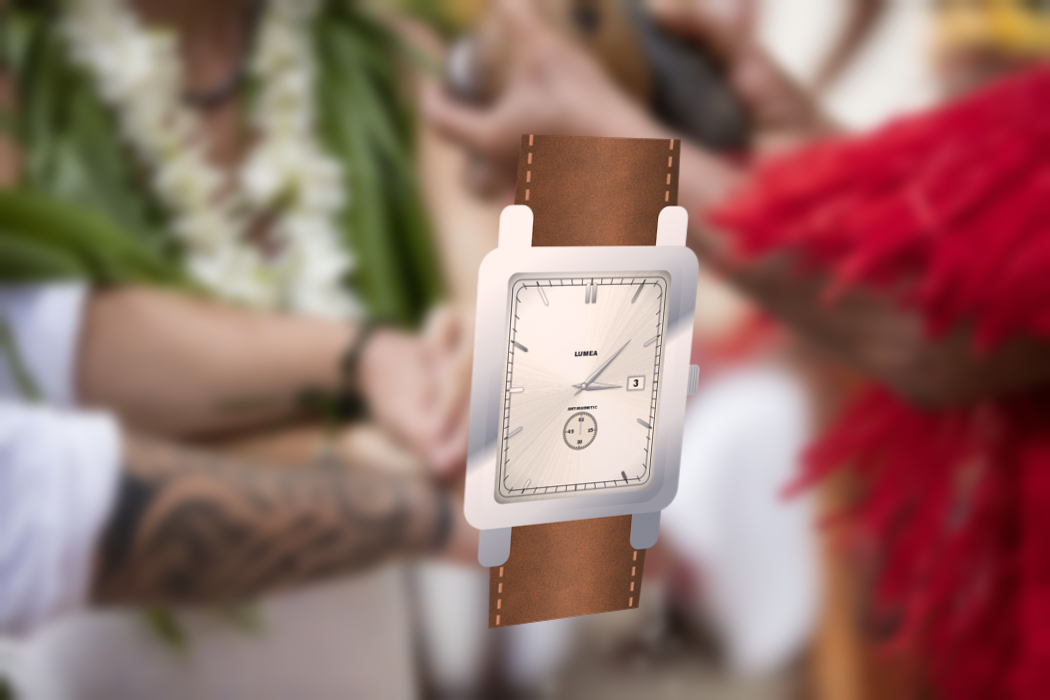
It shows 3:08
